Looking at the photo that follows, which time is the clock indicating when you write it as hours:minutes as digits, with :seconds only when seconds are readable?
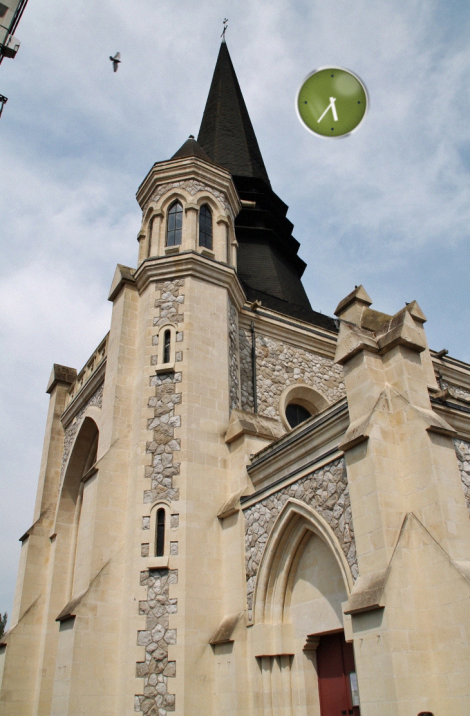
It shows 5:36
